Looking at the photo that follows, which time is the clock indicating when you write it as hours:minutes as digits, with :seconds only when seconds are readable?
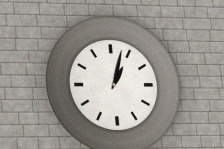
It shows 1:03
